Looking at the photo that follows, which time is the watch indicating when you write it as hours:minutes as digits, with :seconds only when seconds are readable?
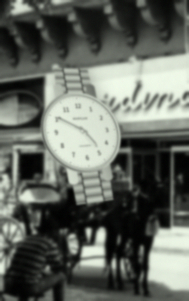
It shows 4:50
